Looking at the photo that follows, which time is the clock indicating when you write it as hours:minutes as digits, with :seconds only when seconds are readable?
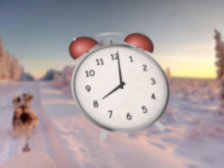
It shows 8:01
